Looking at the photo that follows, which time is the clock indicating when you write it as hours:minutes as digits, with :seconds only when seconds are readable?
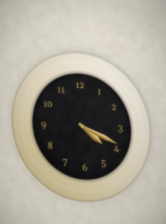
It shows 4:19
